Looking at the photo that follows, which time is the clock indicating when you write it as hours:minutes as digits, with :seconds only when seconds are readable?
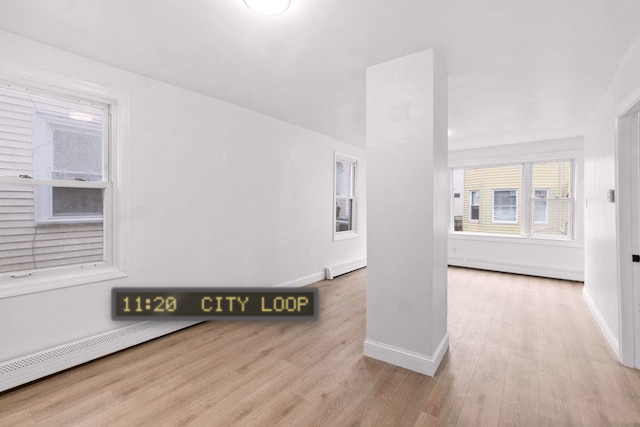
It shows 11:20
